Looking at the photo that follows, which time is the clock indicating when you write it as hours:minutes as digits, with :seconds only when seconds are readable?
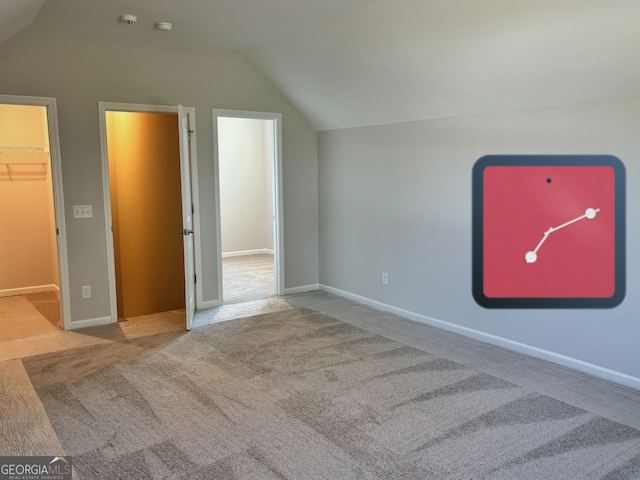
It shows 7:11
